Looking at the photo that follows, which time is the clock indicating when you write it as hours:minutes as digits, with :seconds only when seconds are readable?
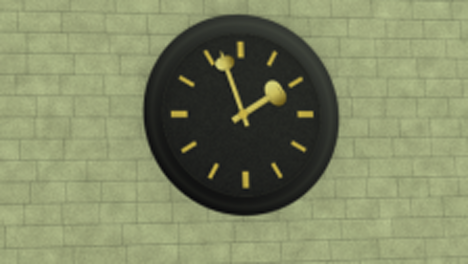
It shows 1:57
